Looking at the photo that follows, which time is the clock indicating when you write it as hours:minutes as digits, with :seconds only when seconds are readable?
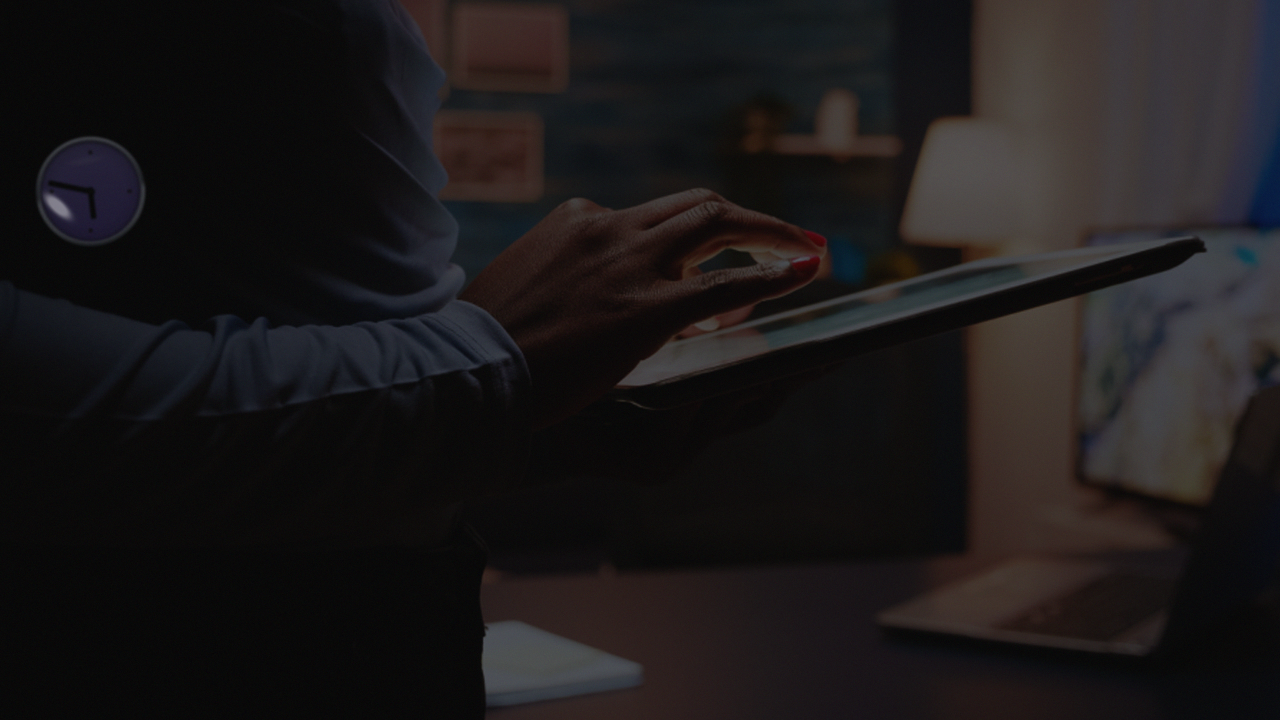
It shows 5:47
